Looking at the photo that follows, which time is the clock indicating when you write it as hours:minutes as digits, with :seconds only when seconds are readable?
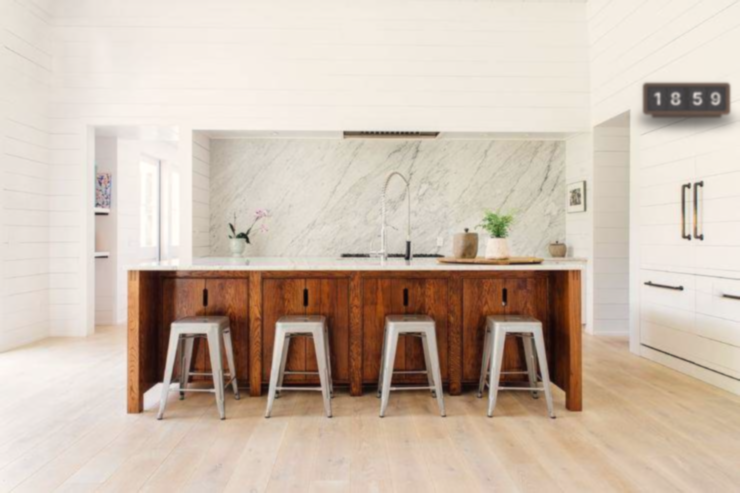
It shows 18:59
